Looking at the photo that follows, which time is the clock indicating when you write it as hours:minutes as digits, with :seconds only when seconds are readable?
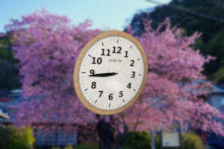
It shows 8:44
